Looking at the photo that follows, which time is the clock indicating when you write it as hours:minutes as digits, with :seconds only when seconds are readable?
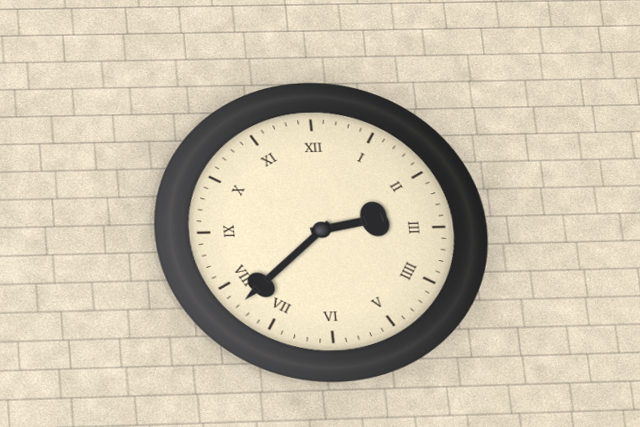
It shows 2:38
